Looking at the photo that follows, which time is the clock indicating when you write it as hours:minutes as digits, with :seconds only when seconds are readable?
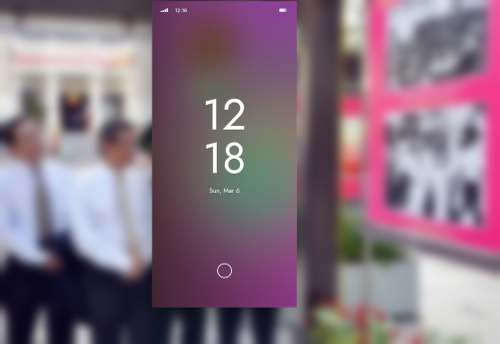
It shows 12:18
